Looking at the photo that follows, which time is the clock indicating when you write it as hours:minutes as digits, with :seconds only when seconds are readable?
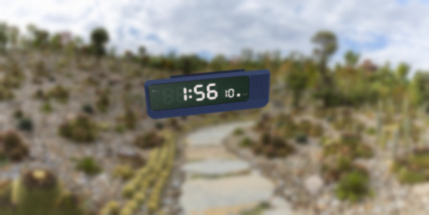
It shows 1:56:10
